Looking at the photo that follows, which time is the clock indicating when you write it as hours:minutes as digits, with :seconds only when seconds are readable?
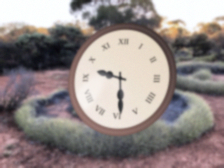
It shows 9:29
